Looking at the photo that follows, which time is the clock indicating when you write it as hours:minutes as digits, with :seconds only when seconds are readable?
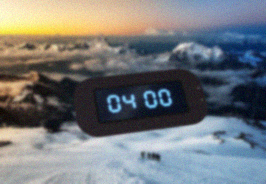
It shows 4:00
